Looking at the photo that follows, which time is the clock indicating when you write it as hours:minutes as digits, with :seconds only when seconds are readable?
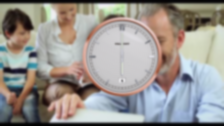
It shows 6:00
